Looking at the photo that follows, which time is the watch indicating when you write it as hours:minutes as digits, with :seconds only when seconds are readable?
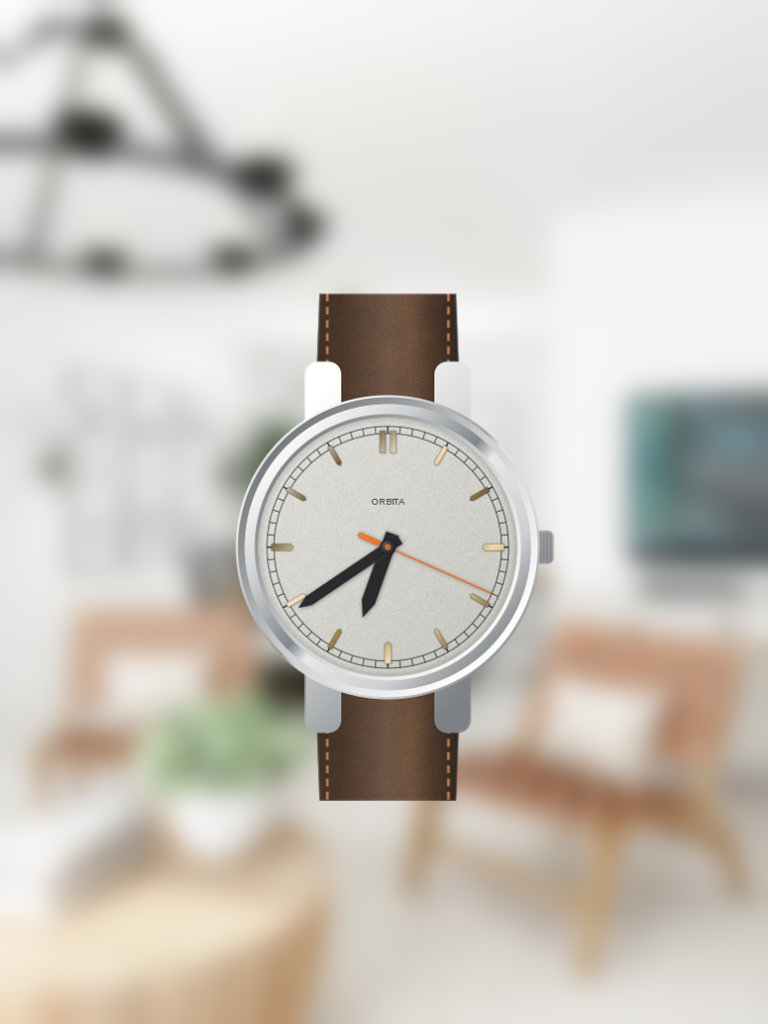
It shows 6:39:19
